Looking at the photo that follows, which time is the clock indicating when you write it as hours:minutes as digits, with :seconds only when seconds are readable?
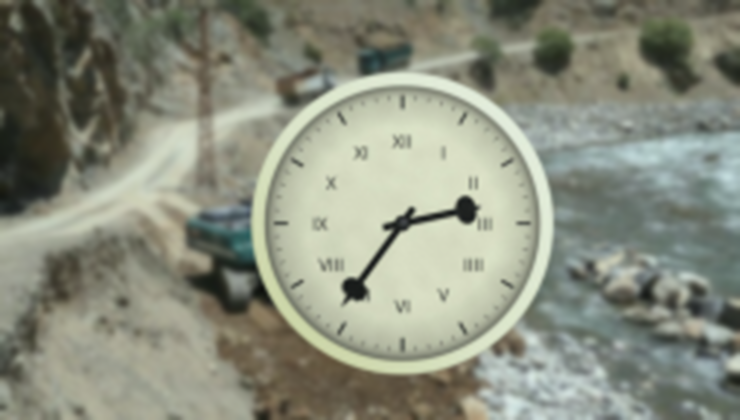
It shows 2:36
